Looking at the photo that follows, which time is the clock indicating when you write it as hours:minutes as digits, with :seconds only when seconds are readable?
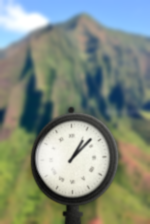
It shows 1:08
